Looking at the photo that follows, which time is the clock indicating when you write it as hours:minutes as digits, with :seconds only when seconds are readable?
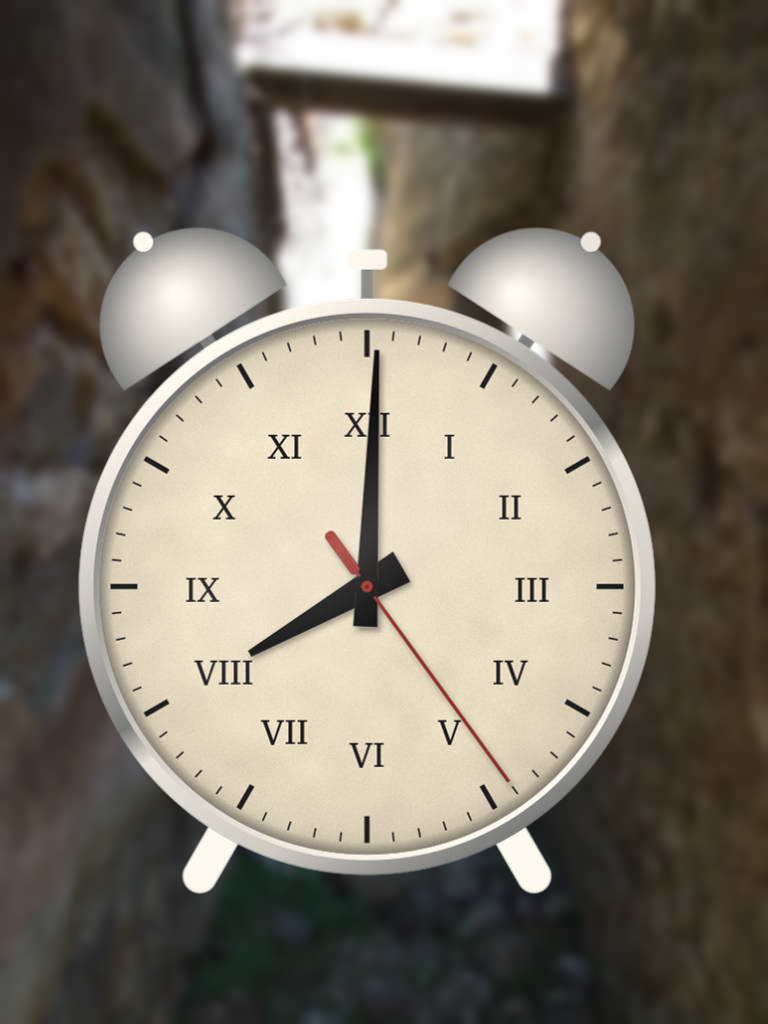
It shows 8:00:24
